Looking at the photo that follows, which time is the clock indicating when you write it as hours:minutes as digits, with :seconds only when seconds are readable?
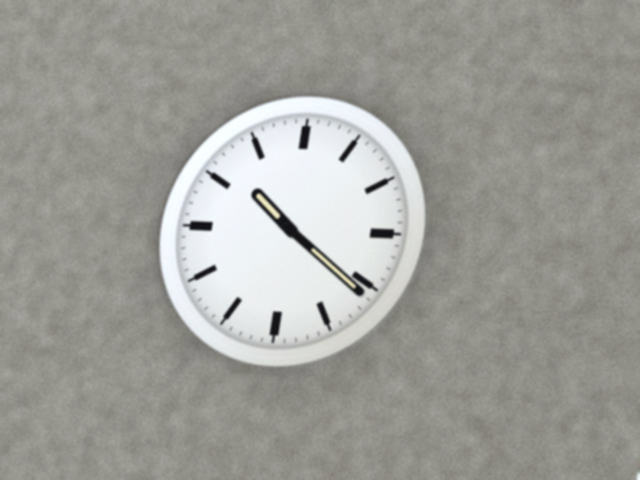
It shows 10:21
